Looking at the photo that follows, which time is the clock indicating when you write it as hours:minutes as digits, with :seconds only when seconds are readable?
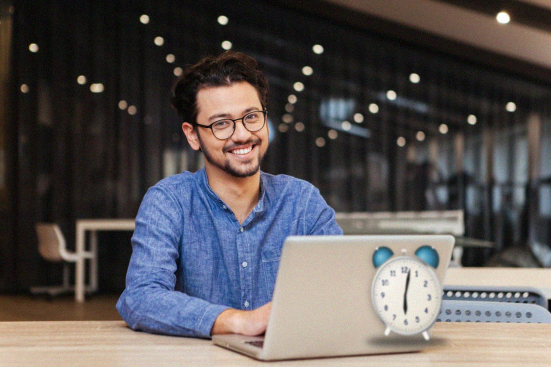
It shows 6:02
